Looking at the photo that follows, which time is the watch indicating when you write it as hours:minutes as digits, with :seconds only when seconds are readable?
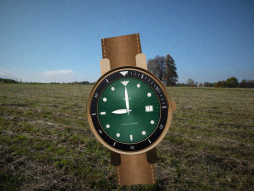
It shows 9:00
